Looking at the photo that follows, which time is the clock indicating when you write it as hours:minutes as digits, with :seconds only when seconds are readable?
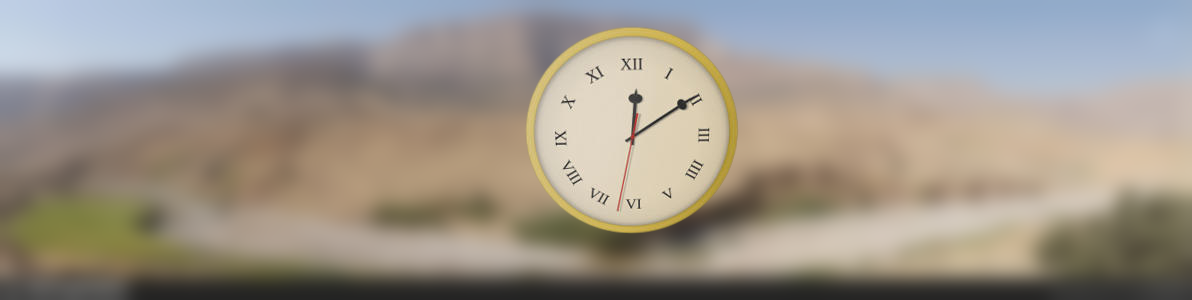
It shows 12:09:32
